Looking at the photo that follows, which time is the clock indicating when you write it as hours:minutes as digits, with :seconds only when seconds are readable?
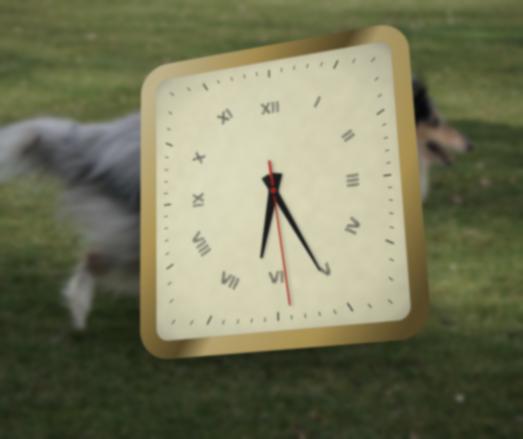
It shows 6:25:29
